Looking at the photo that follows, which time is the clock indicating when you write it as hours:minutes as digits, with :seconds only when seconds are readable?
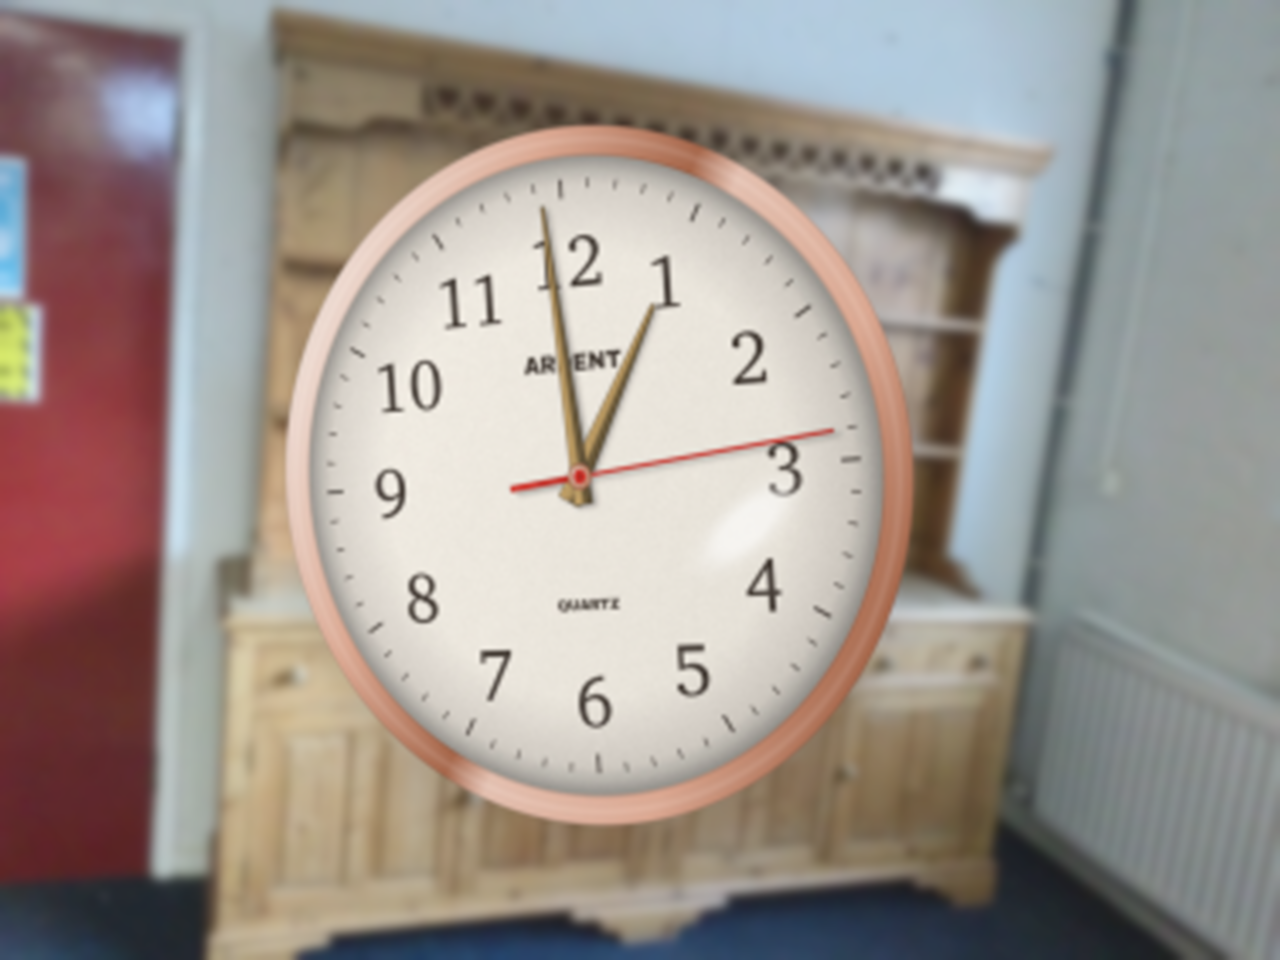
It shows 12:59:14
